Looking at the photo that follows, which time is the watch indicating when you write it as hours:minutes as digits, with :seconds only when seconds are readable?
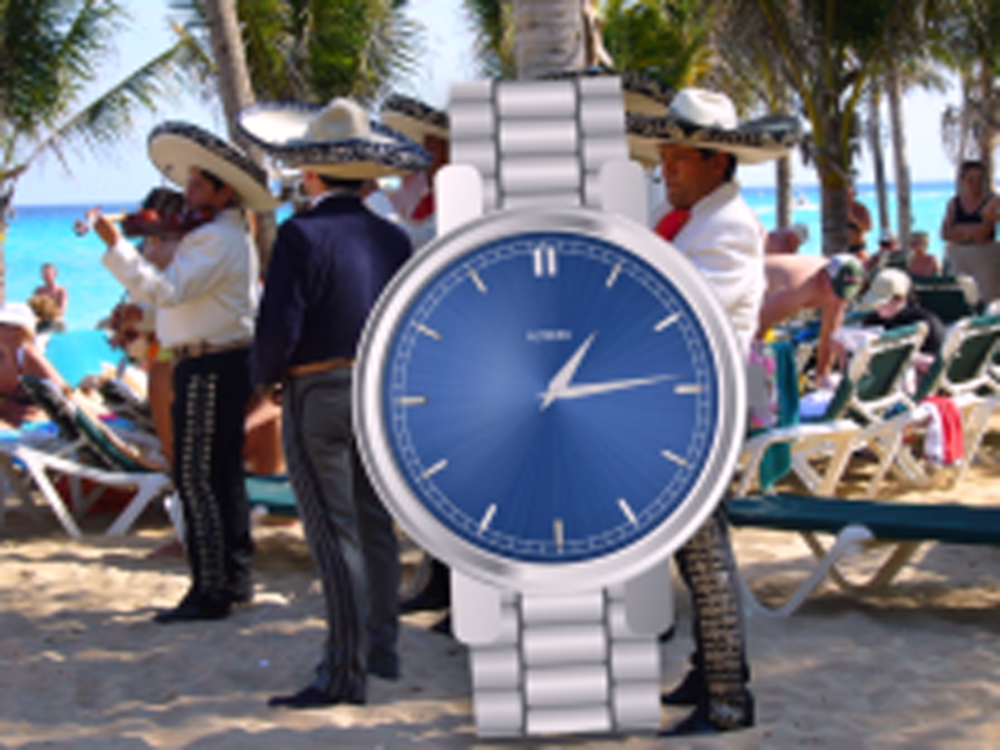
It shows 1:14
